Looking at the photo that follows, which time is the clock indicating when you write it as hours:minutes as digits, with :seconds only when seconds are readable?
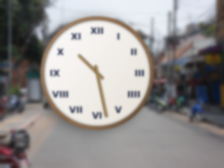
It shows 10:28
